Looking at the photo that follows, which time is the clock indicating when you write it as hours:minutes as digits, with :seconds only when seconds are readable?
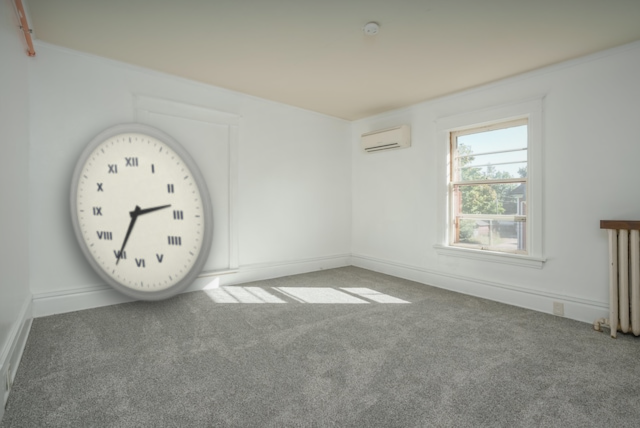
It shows 2:35
